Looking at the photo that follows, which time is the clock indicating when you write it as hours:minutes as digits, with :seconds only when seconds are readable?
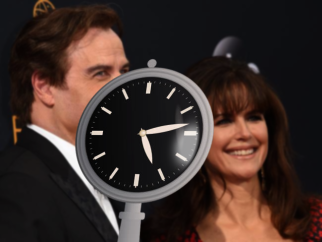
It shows 5:13
